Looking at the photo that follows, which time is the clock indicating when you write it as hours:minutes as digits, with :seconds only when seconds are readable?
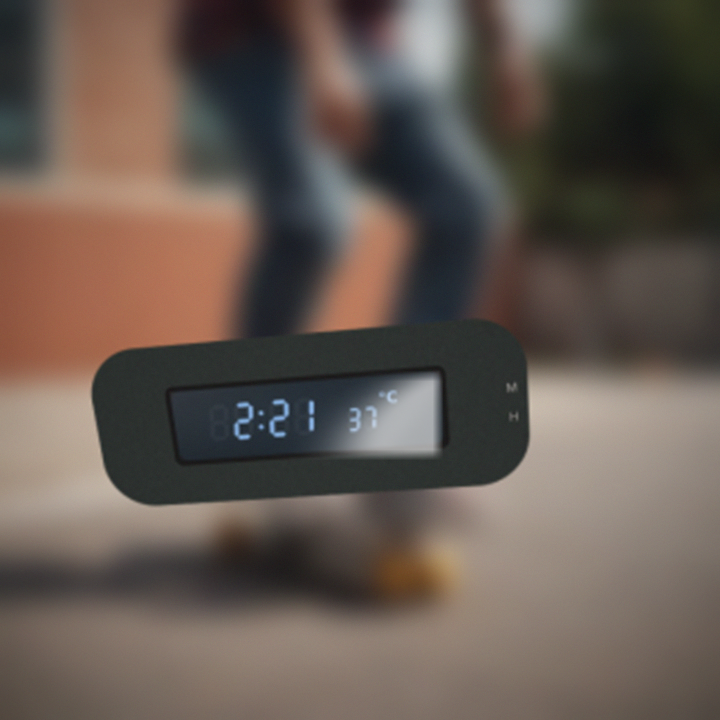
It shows 2:21
